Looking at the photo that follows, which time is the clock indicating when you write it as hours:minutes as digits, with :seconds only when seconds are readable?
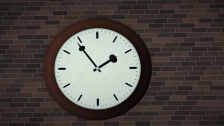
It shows 1:54
